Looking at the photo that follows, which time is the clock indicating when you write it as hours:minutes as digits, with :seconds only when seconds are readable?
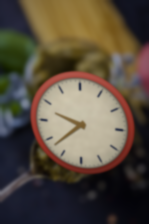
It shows 9:38
